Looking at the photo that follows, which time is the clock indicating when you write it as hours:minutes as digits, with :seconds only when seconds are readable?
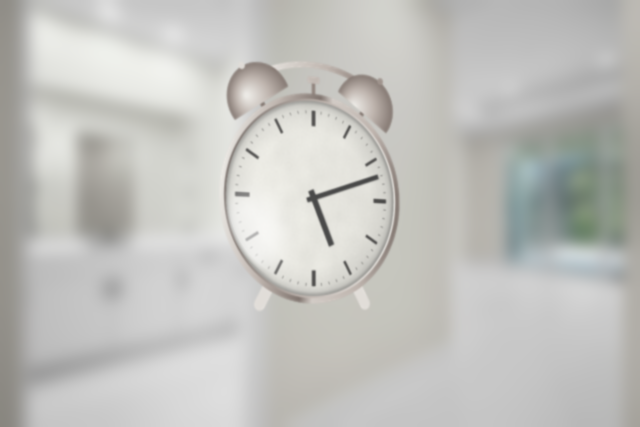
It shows 5:12
